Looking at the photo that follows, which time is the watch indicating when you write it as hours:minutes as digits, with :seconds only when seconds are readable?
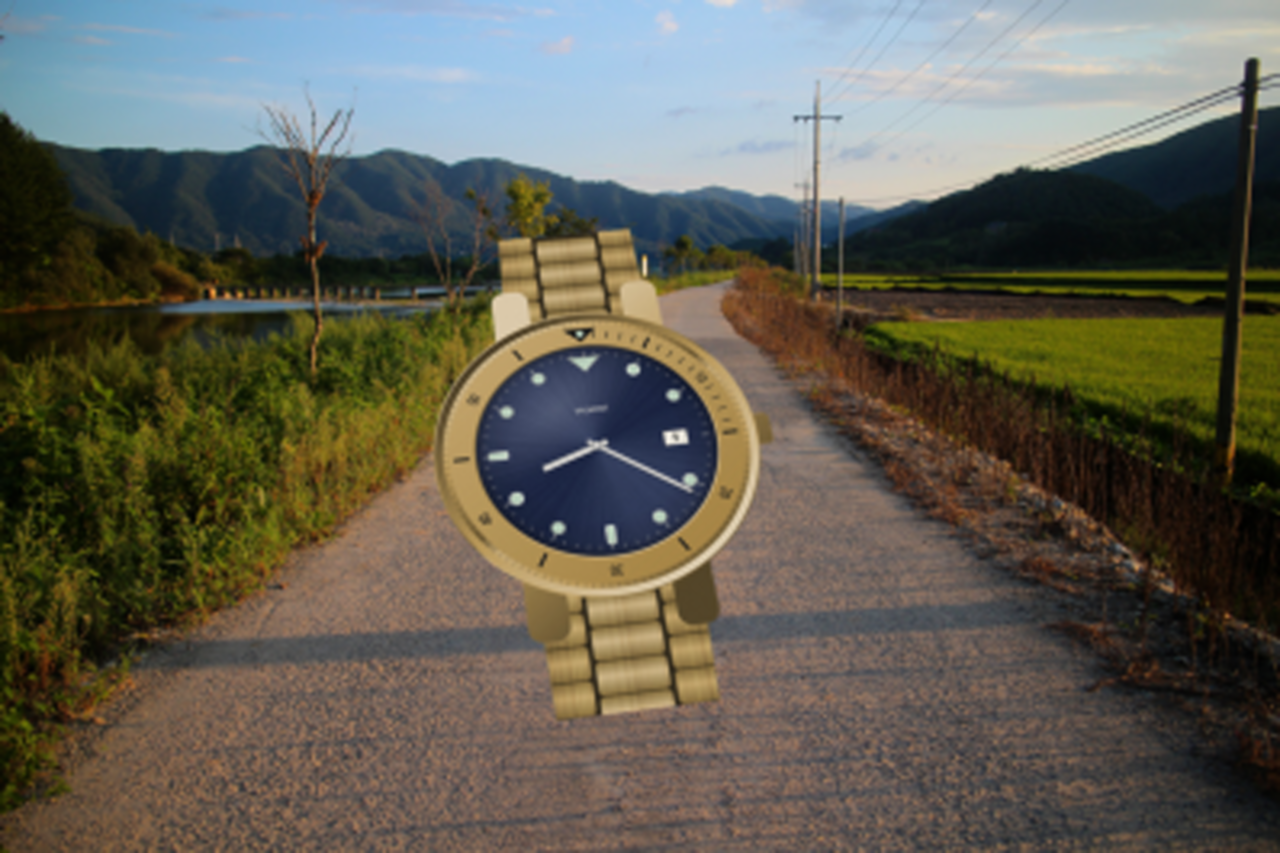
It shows 8:21
